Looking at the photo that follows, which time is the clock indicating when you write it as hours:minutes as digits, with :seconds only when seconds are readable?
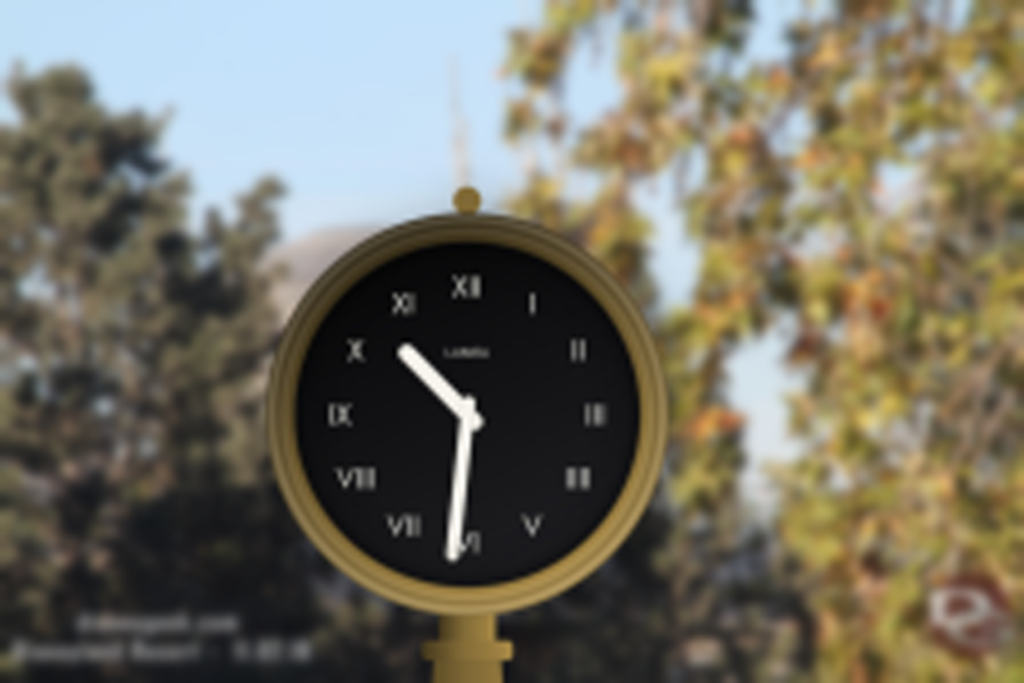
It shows 10:31
